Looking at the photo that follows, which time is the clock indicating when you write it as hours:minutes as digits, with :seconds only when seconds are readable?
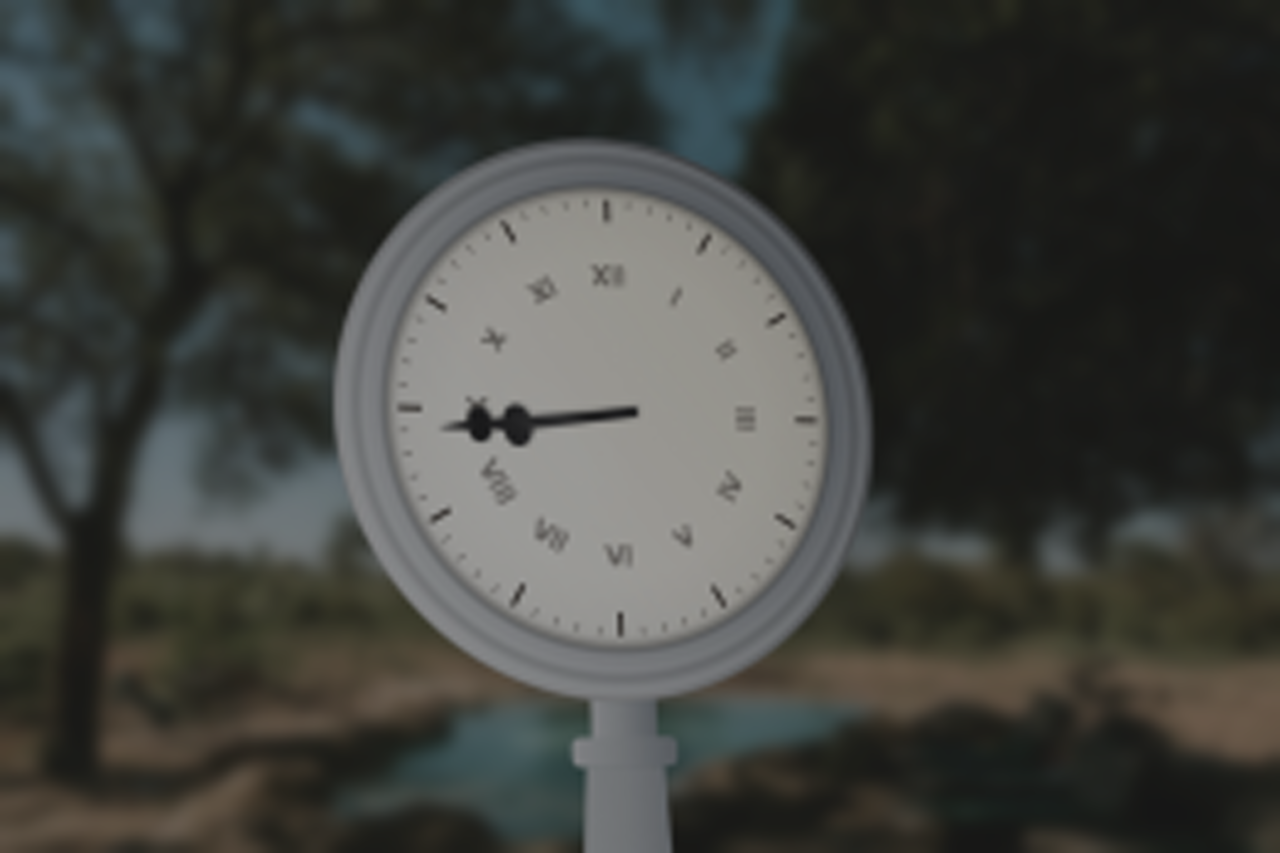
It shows 8:44
